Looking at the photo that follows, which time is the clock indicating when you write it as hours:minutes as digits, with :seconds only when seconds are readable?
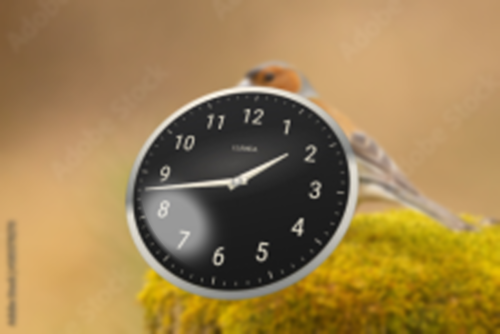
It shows 1:43
